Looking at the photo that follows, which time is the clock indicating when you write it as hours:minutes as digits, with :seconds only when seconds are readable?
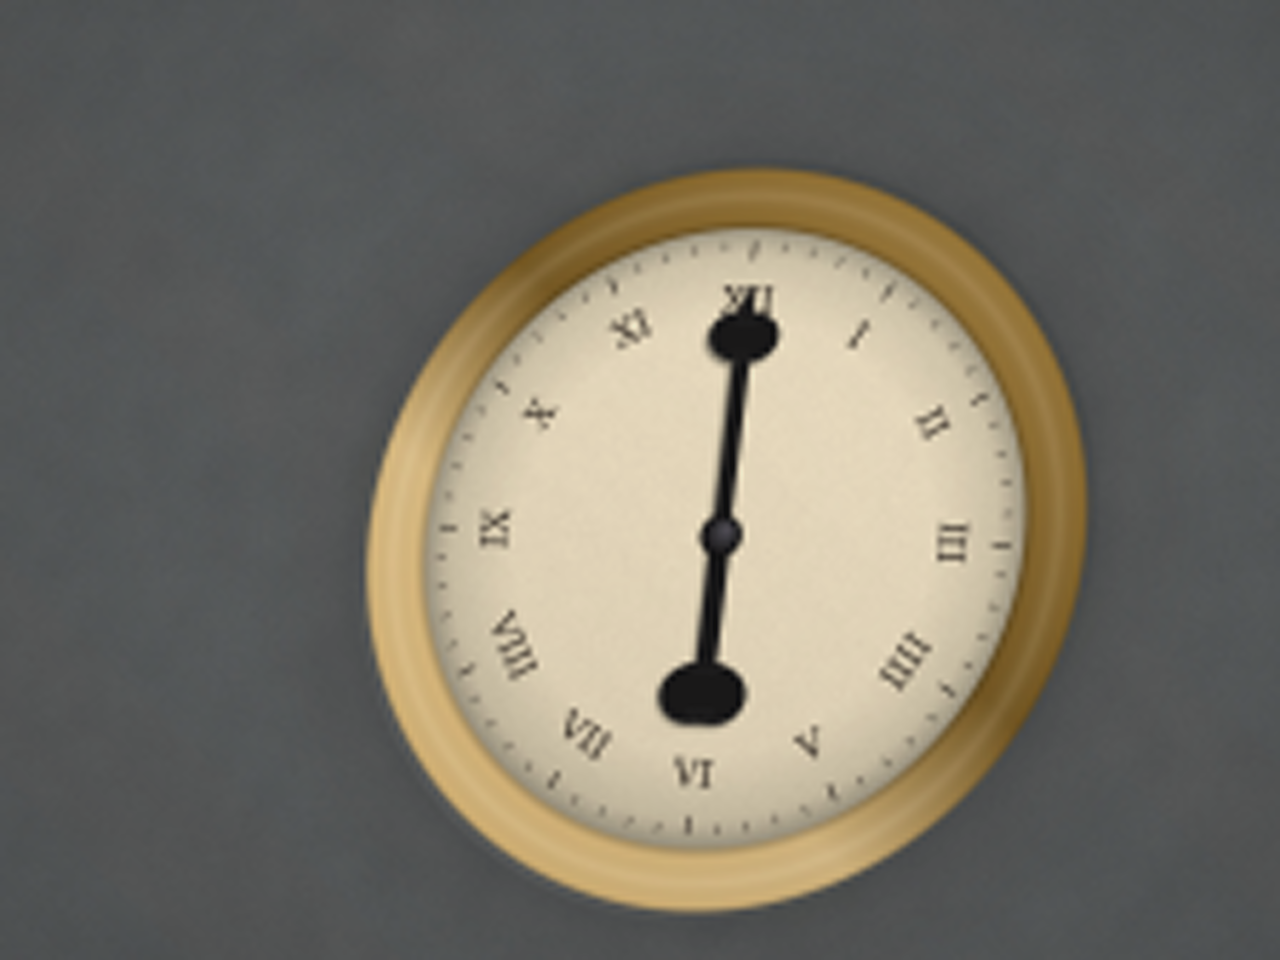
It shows 6:00
